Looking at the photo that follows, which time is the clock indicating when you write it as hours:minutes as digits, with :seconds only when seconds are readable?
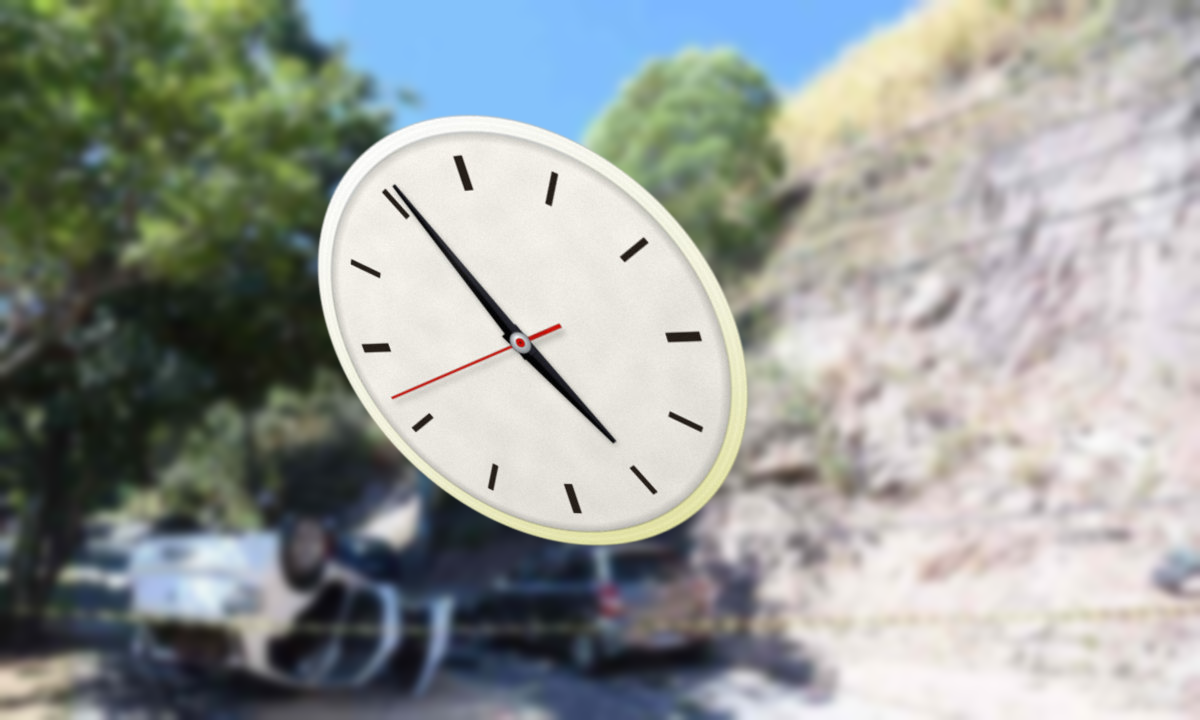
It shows 4:55:42
